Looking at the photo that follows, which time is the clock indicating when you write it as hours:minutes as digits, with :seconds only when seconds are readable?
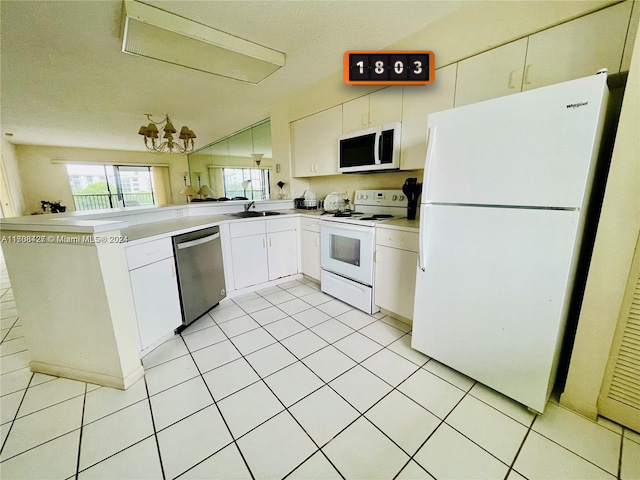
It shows 18:03
